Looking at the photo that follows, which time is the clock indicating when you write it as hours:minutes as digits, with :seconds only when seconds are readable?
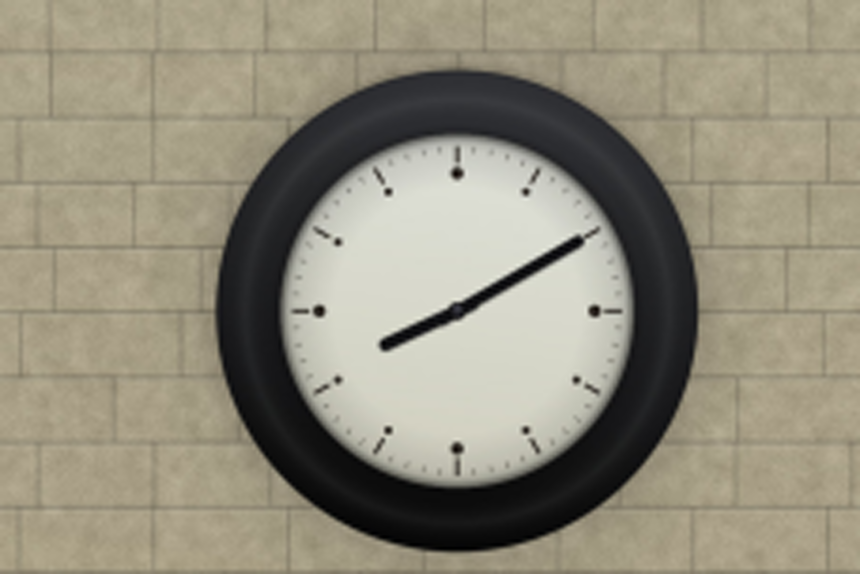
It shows 8:10
